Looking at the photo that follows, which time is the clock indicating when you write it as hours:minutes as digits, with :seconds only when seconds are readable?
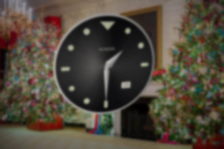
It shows 1:30
